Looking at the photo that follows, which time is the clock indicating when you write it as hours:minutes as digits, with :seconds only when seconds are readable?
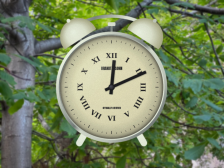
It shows 12:11
